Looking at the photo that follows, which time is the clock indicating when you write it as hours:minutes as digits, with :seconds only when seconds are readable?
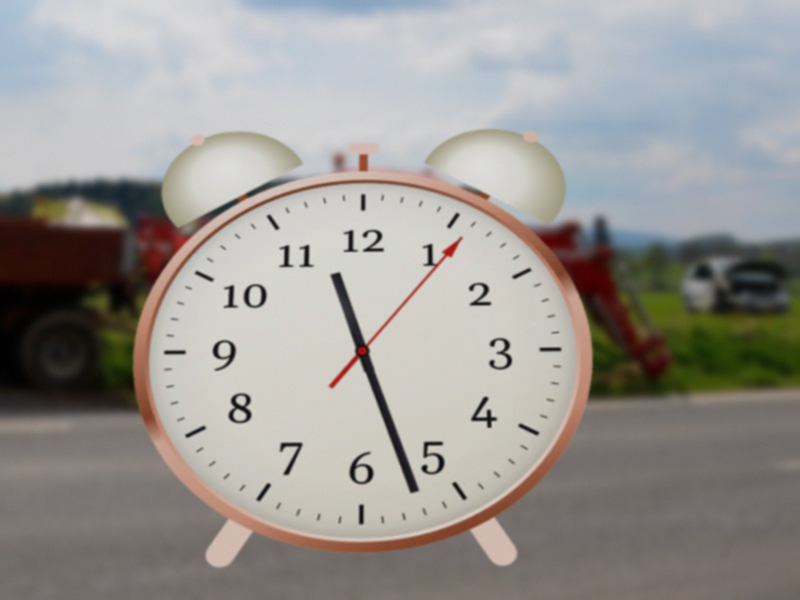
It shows 11:27:06
